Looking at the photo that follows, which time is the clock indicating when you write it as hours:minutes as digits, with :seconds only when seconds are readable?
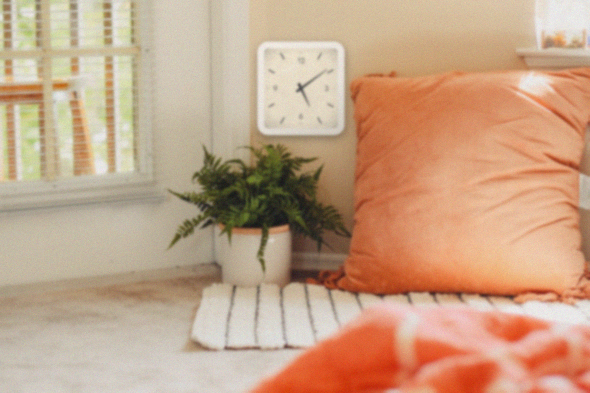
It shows 5:09
